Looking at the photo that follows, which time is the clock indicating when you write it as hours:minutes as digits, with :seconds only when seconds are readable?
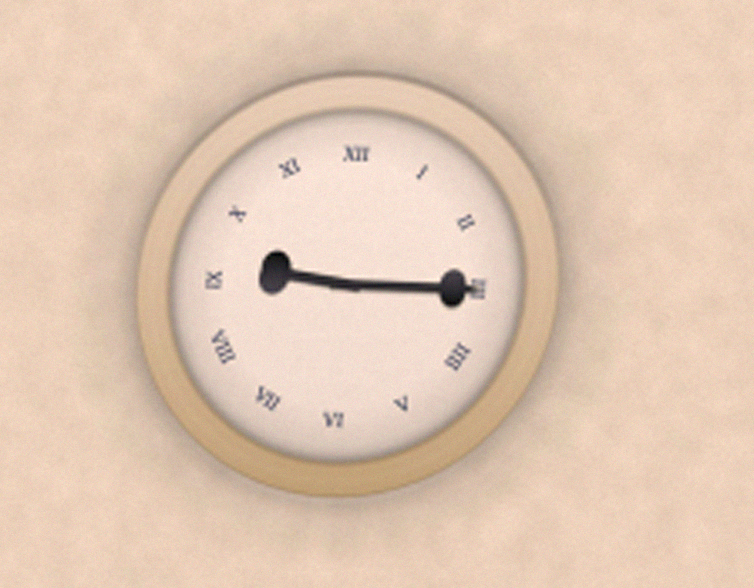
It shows 9:15
